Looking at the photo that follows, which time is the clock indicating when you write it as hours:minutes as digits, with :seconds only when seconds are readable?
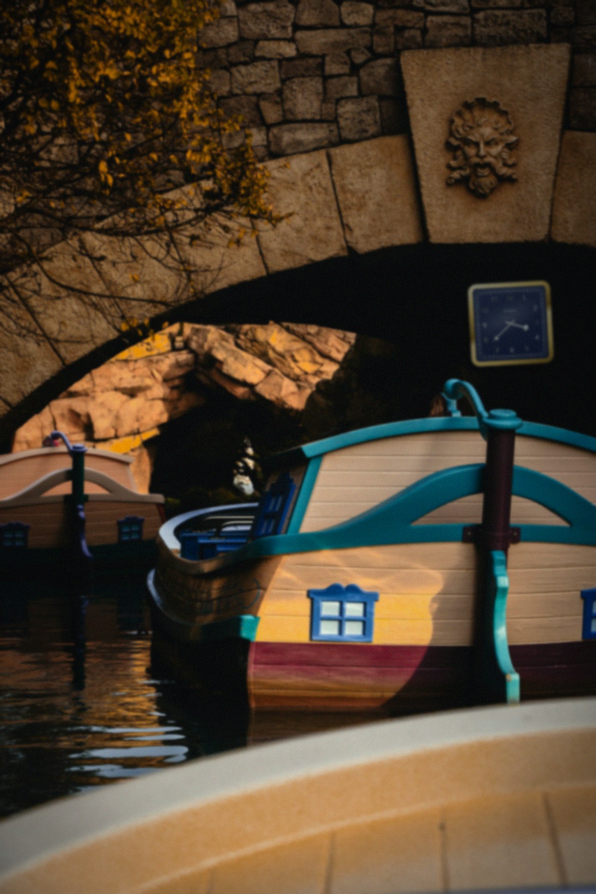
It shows 3:38
